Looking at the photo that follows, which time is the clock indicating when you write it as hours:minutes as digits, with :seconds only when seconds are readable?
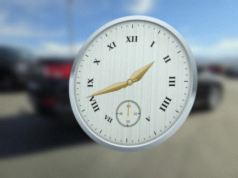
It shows 1:42
